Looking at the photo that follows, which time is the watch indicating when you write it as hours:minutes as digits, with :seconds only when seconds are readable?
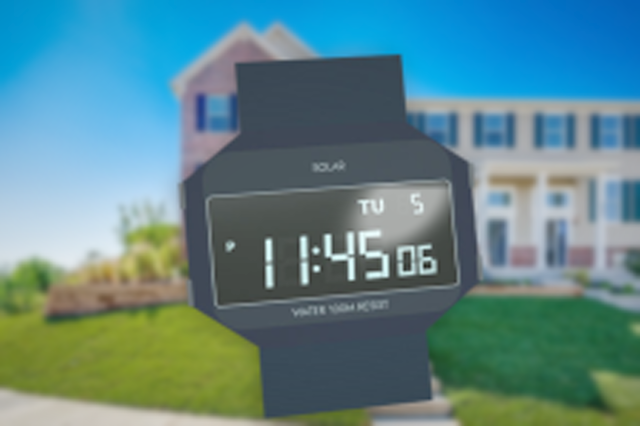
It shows 11:45:06
